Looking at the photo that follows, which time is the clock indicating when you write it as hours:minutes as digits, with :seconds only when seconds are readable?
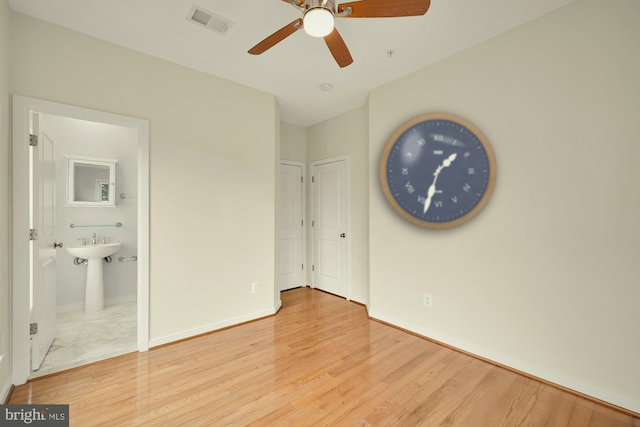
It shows 1:33
